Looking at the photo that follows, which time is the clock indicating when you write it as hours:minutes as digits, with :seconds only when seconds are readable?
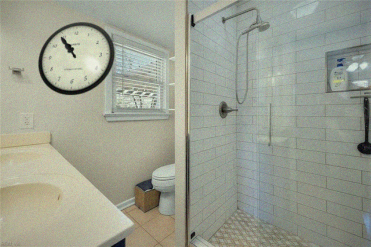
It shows 10:54
